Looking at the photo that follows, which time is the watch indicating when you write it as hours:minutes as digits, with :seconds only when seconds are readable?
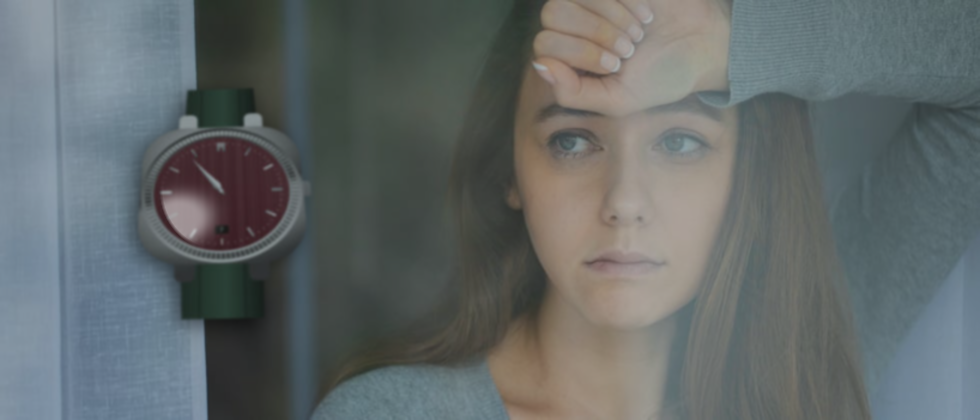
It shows 10:54
